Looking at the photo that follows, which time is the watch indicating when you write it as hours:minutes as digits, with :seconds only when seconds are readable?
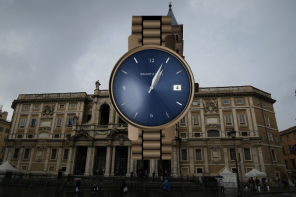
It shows 1:04
